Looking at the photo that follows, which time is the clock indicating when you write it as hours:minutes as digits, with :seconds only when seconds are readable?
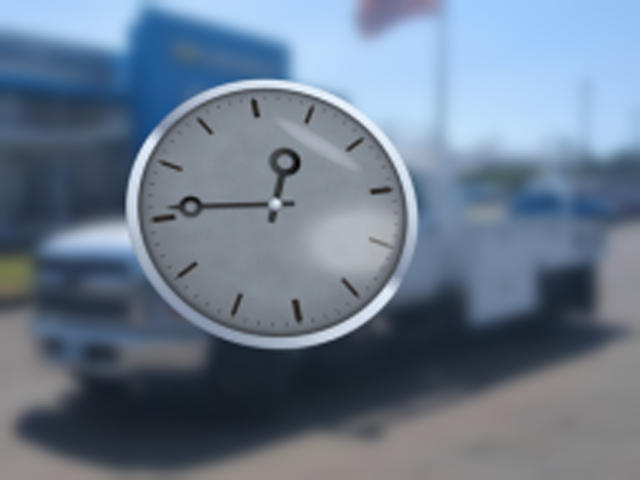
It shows 12:46
